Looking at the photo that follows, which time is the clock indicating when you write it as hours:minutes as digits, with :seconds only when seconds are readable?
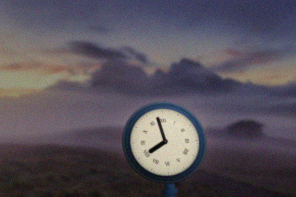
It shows 7:58
